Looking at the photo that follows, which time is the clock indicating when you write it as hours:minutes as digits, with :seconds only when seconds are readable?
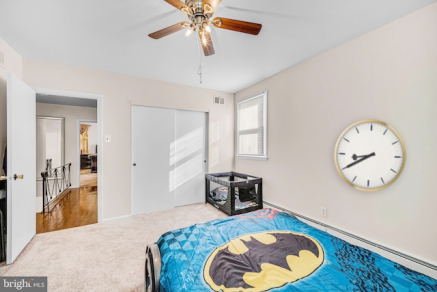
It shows 8:40
